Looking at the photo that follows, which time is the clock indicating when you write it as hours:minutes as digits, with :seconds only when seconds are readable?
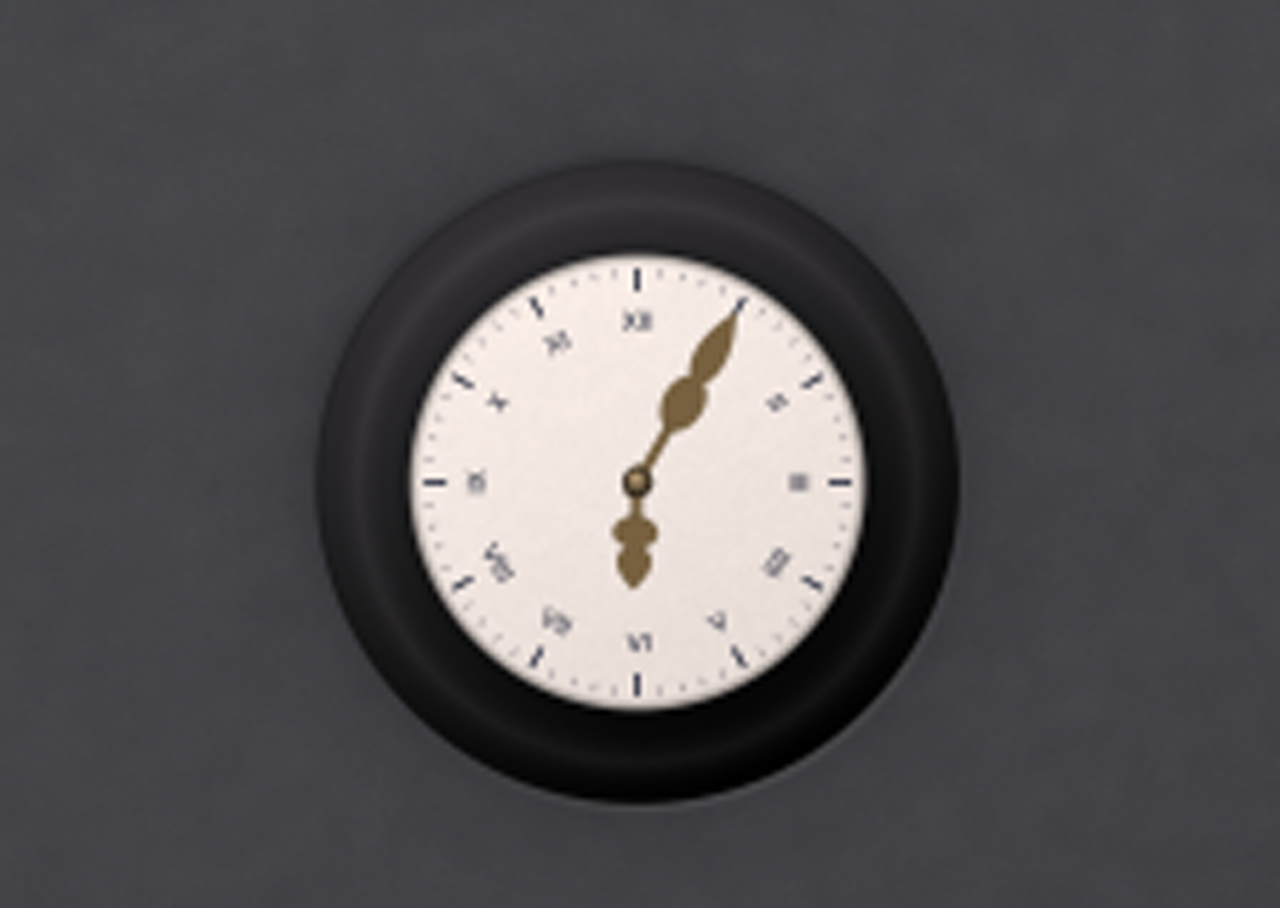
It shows 6:05
